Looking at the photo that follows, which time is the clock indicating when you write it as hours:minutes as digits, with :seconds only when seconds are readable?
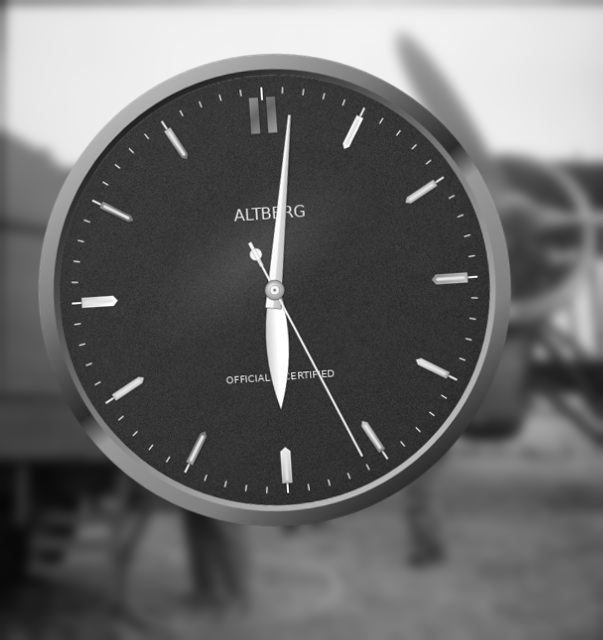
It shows 6:01:26
